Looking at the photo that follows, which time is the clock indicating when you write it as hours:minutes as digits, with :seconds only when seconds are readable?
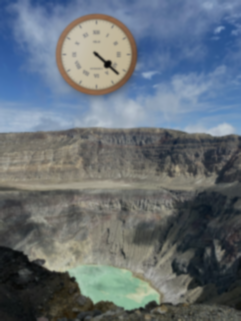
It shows 4:22
